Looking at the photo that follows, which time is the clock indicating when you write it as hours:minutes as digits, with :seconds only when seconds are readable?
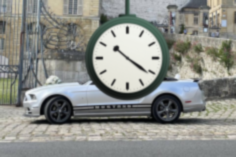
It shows 10:21
